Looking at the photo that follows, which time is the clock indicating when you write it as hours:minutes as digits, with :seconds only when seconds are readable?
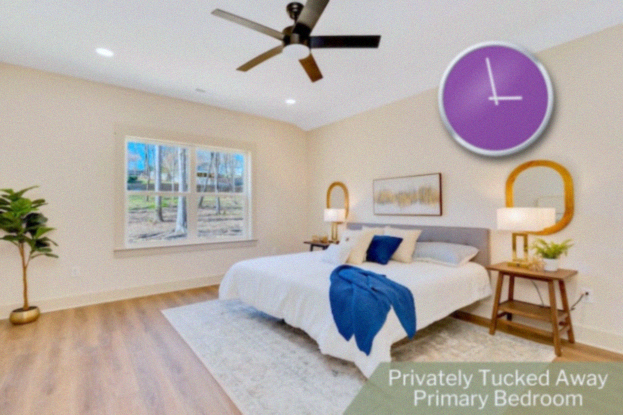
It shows 2:58
